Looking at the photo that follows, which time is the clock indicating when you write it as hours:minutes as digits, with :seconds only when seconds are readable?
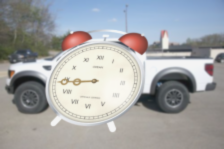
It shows 8:44
